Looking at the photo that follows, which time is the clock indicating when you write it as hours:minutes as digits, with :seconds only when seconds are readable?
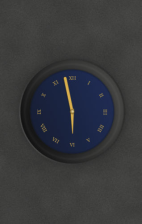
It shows 5:58
